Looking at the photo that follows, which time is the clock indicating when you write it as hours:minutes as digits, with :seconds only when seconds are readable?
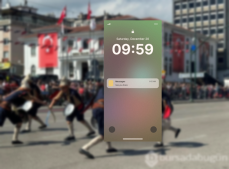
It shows 9:59
